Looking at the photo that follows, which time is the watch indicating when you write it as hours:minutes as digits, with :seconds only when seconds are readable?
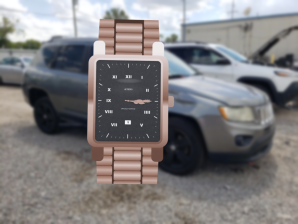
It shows 3:15
